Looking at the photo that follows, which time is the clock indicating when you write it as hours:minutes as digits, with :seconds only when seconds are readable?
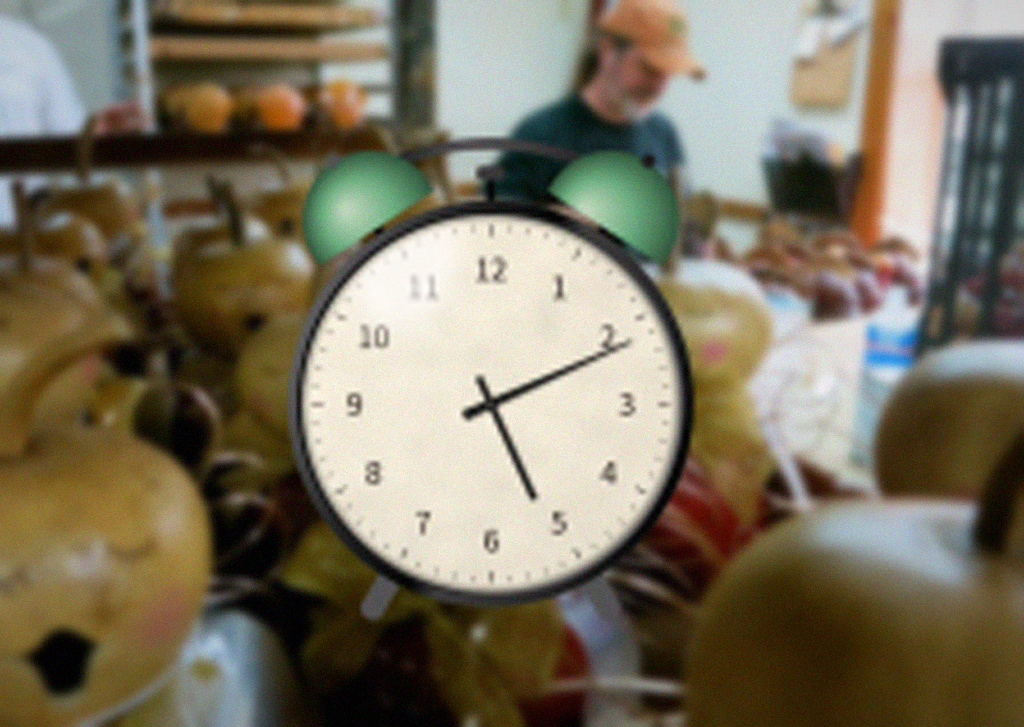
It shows 5:11
